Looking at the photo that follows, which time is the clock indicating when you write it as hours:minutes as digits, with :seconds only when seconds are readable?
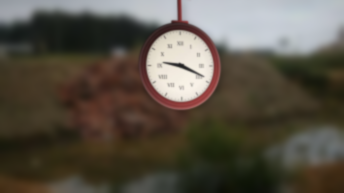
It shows 9:19
